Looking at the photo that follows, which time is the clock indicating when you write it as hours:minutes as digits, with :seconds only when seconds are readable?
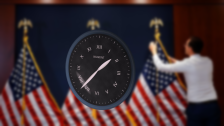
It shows 1:37
